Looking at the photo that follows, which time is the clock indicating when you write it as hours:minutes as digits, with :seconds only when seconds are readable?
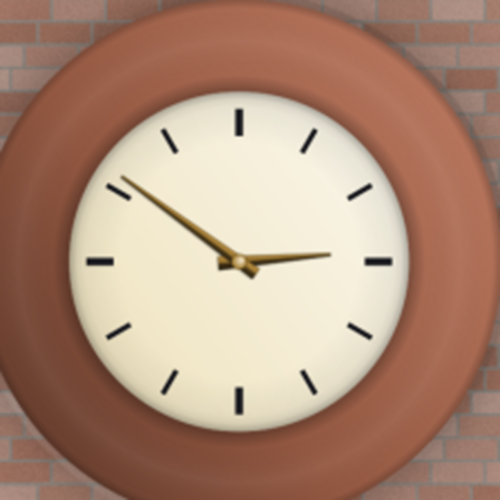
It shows 2:51
